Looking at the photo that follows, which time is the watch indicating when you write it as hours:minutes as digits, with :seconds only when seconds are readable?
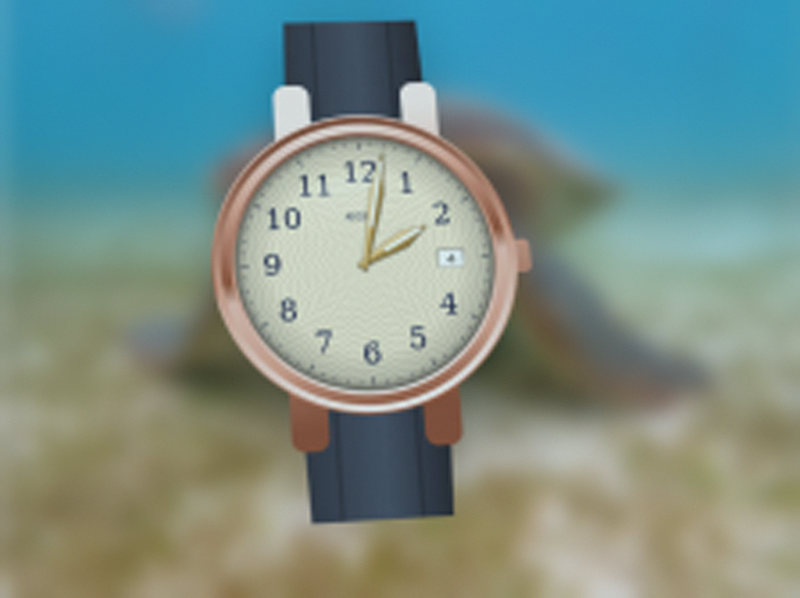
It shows 2:02
